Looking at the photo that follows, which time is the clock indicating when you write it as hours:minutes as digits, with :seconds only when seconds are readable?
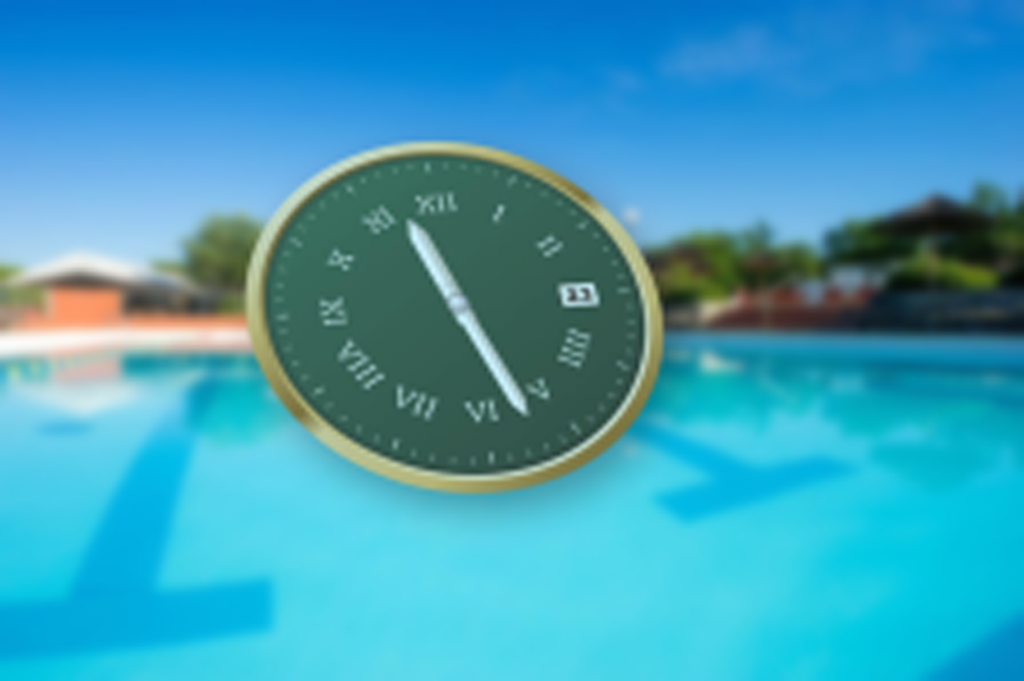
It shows 11:27
